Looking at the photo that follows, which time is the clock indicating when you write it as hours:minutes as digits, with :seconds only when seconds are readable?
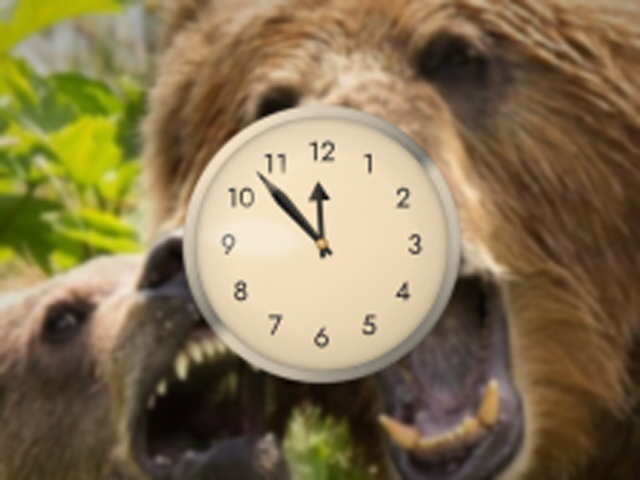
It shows 11:53
